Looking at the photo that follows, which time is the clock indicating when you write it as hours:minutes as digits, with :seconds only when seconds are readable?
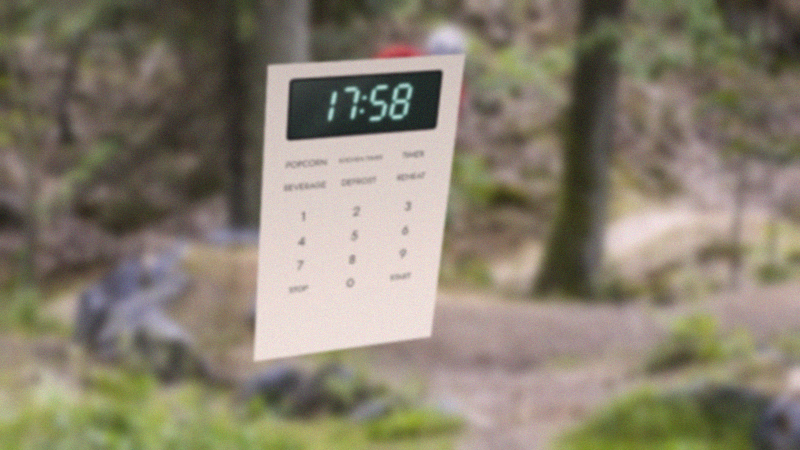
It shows 17:58
